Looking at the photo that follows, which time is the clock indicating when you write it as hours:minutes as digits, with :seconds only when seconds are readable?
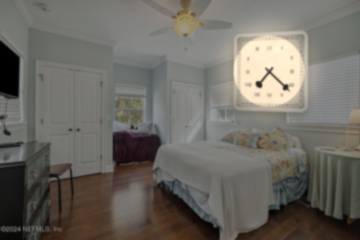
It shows 7:22
